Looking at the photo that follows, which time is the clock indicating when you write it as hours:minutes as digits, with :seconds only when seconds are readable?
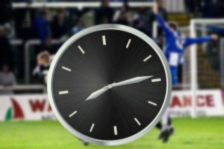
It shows 8:14
